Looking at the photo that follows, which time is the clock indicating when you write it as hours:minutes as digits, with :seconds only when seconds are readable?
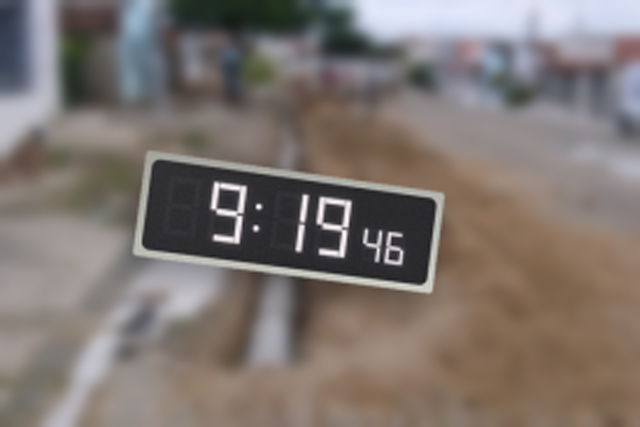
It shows 9:19:46
